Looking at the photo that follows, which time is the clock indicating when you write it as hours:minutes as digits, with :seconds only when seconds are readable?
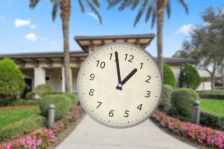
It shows 12:56
